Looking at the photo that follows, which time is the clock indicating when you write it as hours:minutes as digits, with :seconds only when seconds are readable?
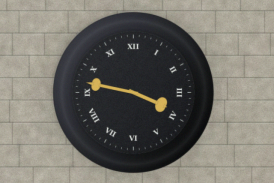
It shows 3:47
